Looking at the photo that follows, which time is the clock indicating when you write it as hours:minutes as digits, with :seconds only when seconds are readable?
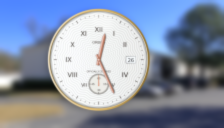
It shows 12:26
